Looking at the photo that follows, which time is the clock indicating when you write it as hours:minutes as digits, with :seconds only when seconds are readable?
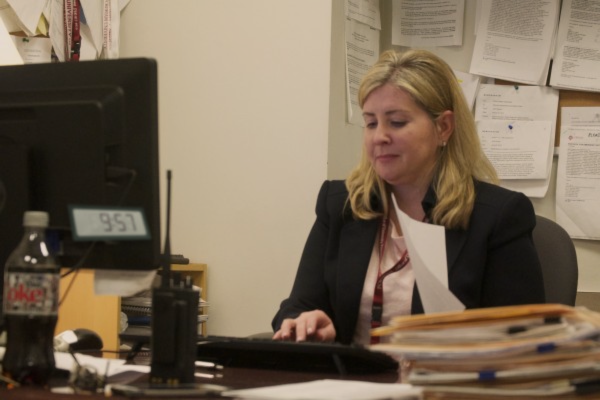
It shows 9:57
